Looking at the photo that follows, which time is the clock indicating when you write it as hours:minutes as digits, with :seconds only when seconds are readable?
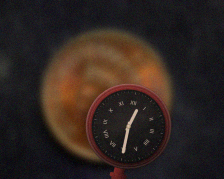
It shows 12:30
